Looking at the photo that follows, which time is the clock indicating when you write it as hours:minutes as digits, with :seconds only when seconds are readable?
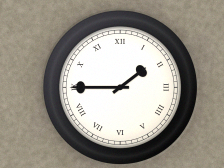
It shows 1:45
